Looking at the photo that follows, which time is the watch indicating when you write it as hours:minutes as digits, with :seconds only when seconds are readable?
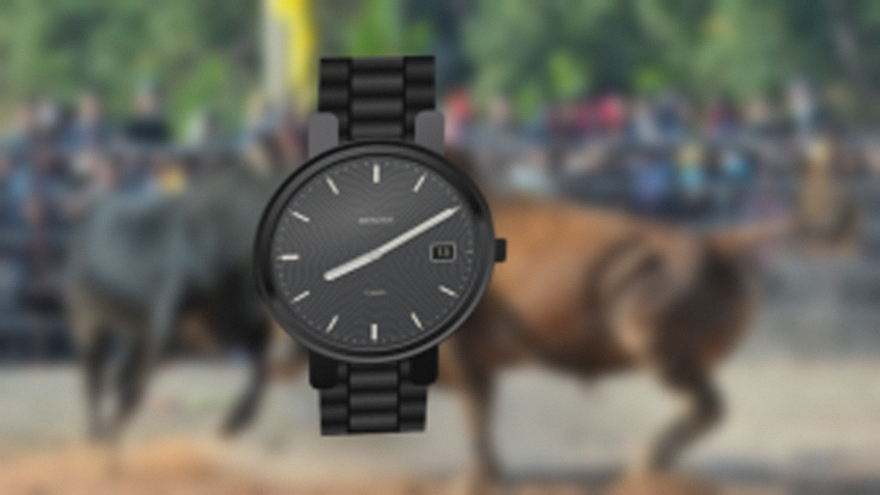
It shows 8:10
